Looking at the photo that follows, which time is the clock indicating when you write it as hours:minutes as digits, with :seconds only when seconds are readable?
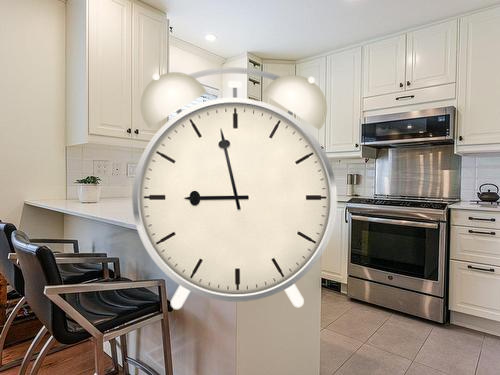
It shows 8:58
